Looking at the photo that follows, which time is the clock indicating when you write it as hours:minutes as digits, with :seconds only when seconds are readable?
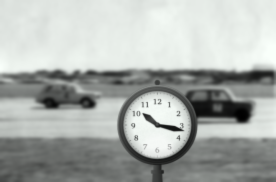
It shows 10:17
